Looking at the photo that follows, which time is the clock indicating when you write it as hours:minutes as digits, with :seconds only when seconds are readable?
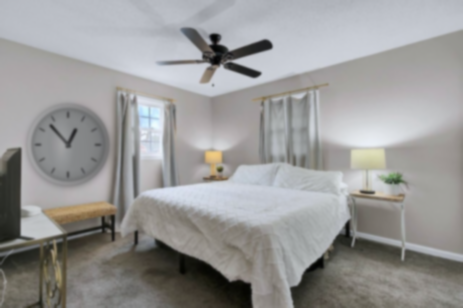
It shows 12:53
